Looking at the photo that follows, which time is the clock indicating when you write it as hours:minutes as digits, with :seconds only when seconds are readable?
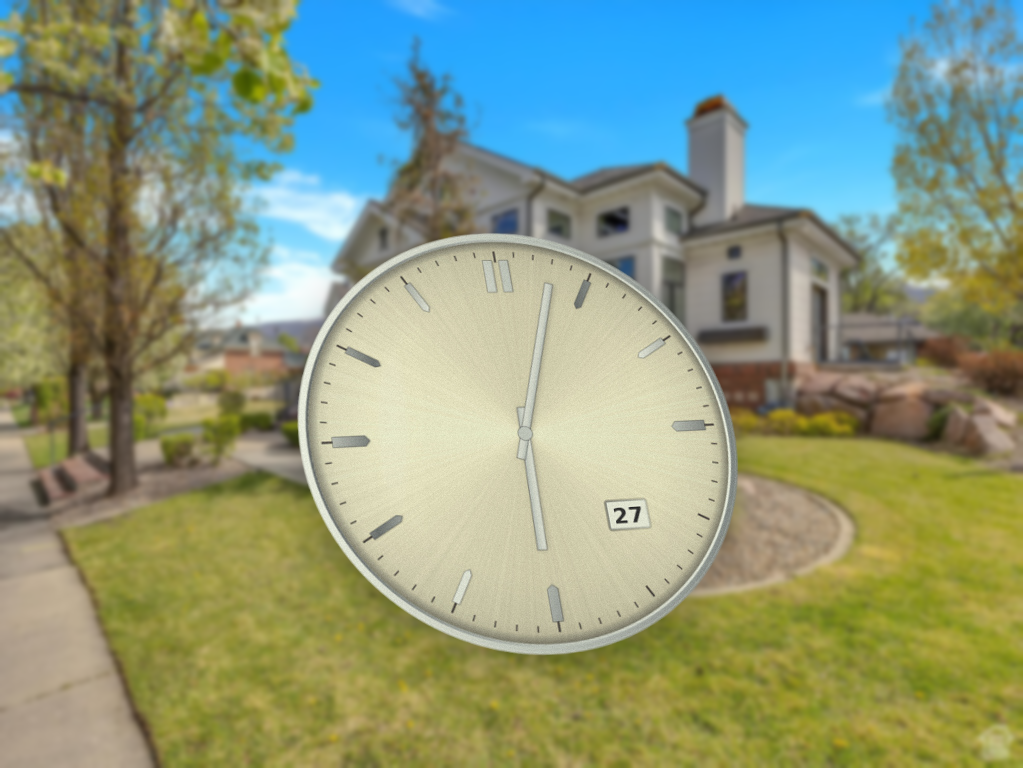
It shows 6:03
